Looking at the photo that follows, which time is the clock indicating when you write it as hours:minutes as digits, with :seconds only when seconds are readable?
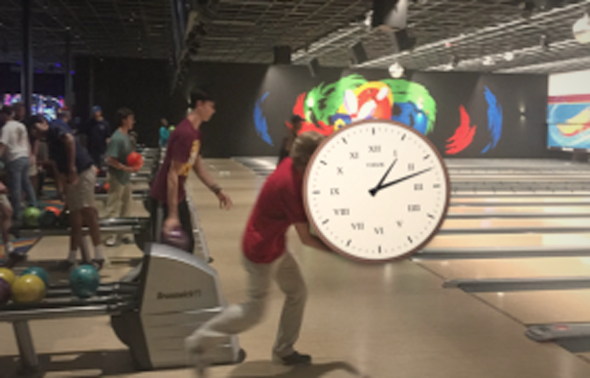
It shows 1:12
